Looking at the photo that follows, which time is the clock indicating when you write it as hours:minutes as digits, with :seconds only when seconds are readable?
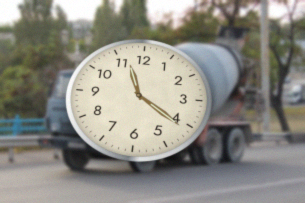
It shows 11:21
